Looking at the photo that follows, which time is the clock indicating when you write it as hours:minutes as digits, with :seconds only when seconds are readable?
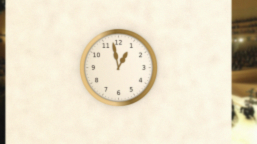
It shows 12:58
